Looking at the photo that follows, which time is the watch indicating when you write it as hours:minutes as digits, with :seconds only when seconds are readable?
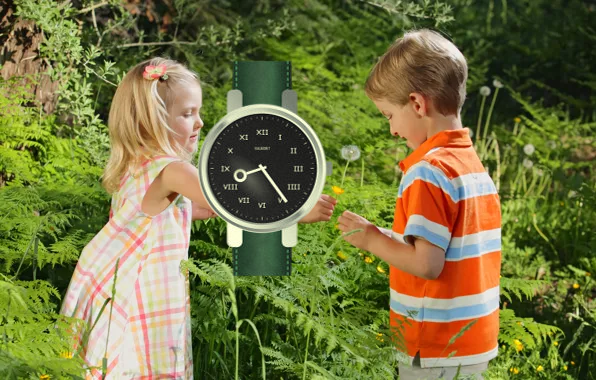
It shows 8:24
